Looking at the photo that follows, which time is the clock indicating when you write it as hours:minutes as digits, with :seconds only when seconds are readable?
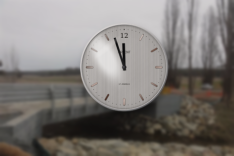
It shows 11:57
